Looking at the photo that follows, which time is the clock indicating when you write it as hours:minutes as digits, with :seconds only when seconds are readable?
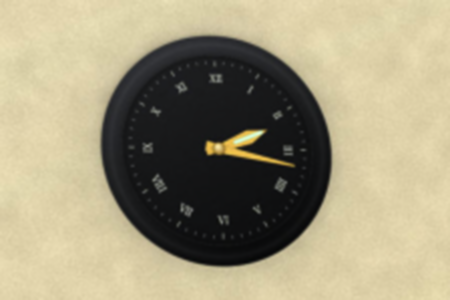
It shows 2:17
